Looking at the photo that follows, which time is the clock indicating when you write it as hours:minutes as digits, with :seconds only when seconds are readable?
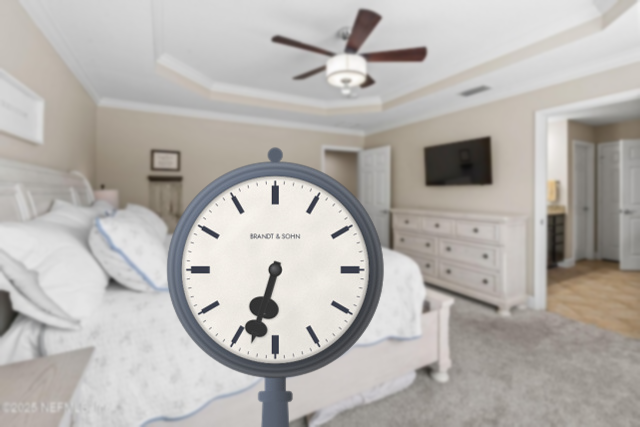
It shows 6:33
